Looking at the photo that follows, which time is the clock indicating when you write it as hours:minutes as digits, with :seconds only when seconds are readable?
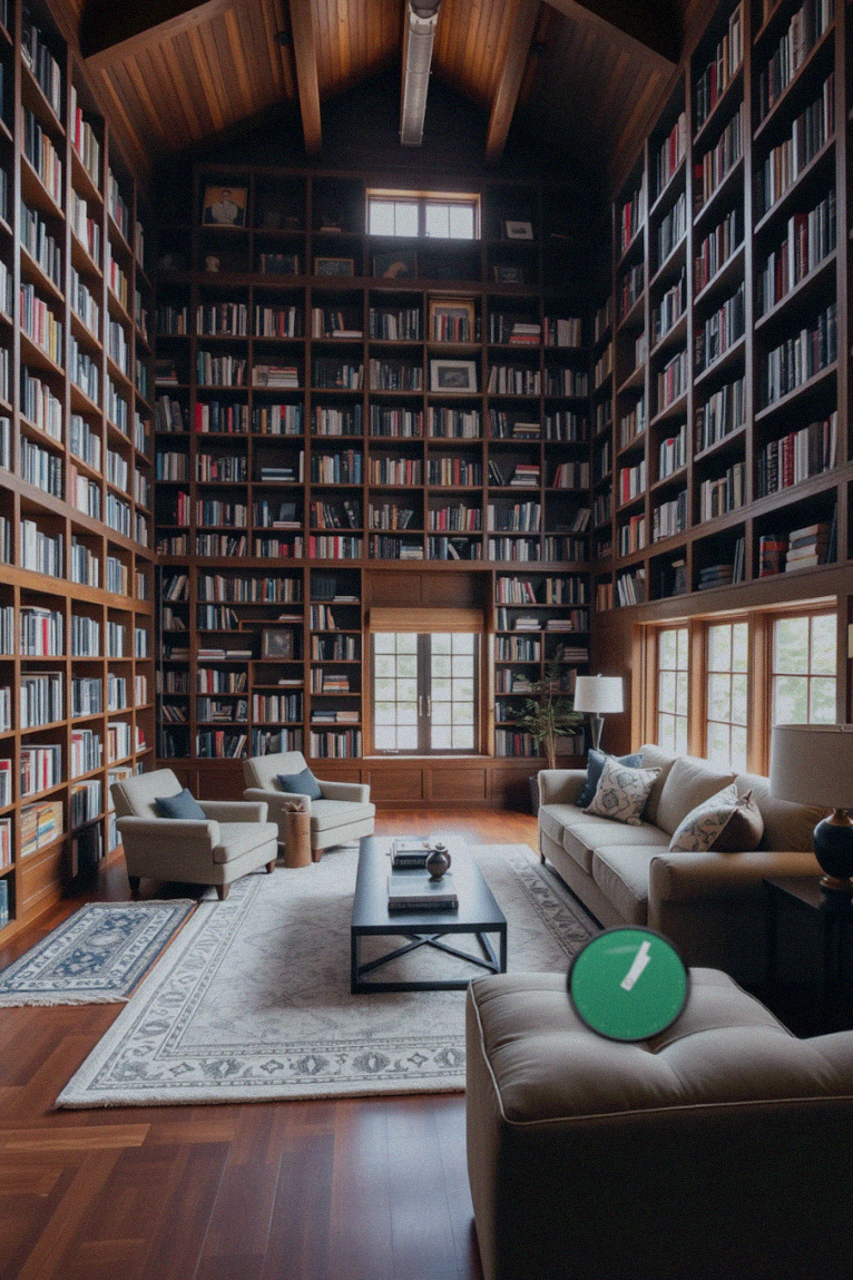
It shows 1:04
